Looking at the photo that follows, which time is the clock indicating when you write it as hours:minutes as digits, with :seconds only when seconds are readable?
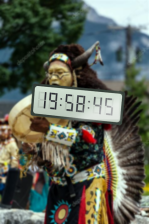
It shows 19:58:45
